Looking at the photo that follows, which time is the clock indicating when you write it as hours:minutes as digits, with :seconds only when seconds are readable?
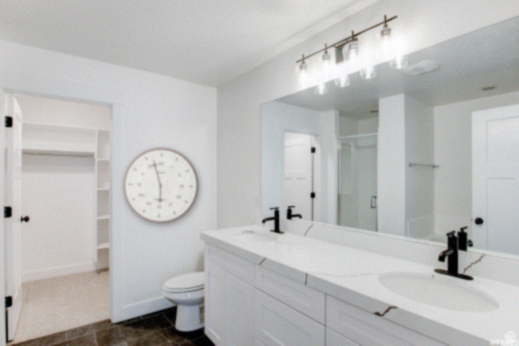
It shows 5:57
